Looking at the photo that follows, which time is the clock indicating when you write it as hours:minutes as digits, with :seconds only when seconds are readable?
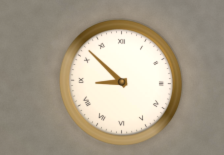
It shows 8:52
